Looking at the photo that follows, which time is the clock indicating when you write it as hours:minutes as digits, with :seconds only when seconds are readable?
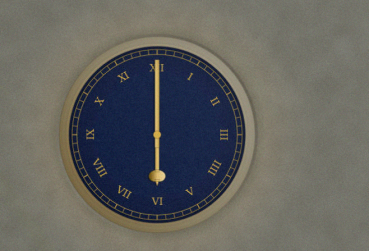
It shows 6:00
